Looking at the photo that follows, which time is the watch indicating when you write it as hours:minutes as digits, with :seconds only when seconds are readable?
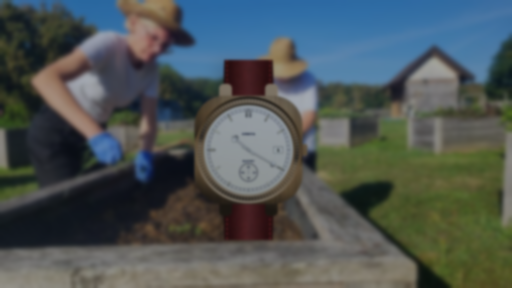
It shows 10:20
